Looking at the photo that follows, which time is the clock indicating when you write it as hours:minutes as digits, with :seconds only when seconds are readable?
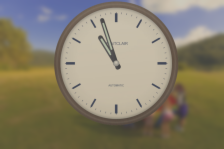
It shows 10:57
